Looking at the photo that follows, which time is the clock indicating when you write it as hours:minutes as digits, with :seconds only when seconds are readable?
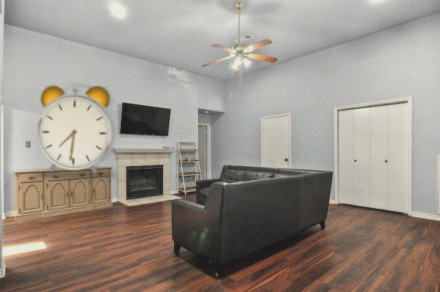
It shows 7:31
